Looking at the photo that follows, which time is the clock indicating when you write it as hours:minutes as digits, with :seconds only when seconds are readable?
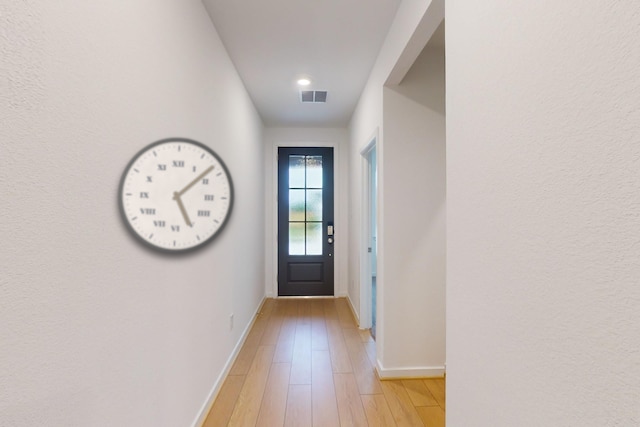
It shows 5:08
